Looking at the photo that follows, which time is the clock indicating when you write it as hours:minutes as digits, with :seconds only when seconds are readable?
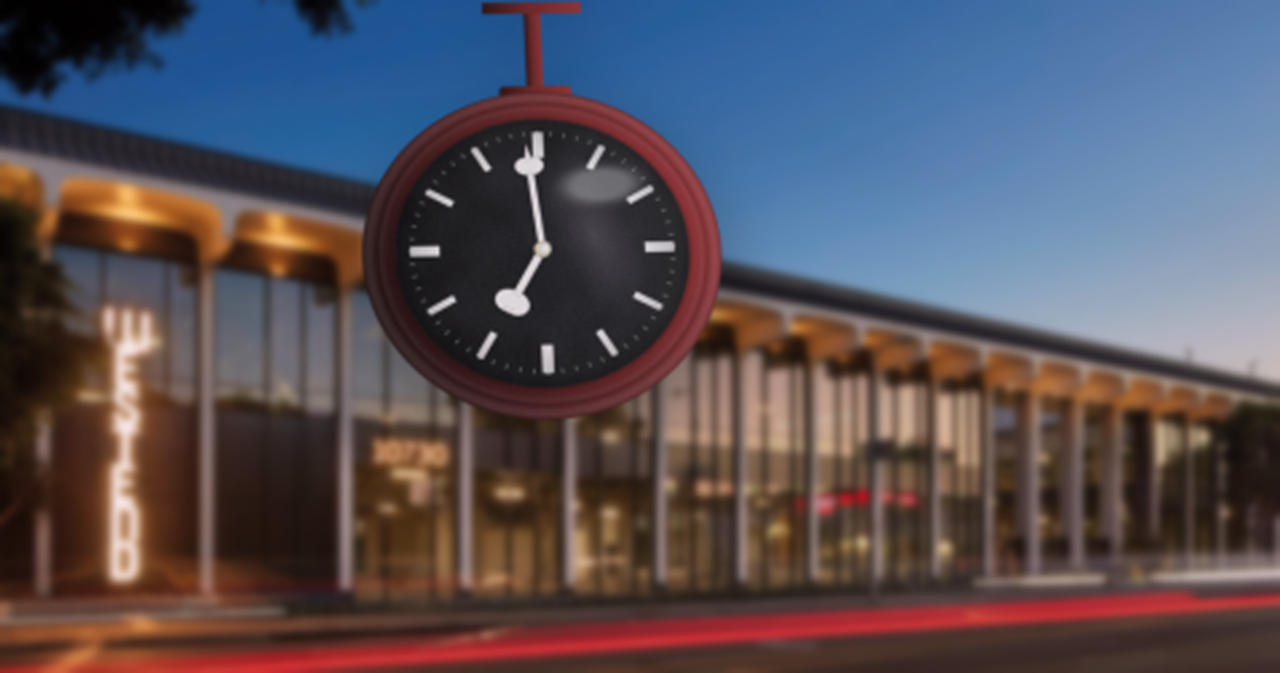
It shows 6:59
